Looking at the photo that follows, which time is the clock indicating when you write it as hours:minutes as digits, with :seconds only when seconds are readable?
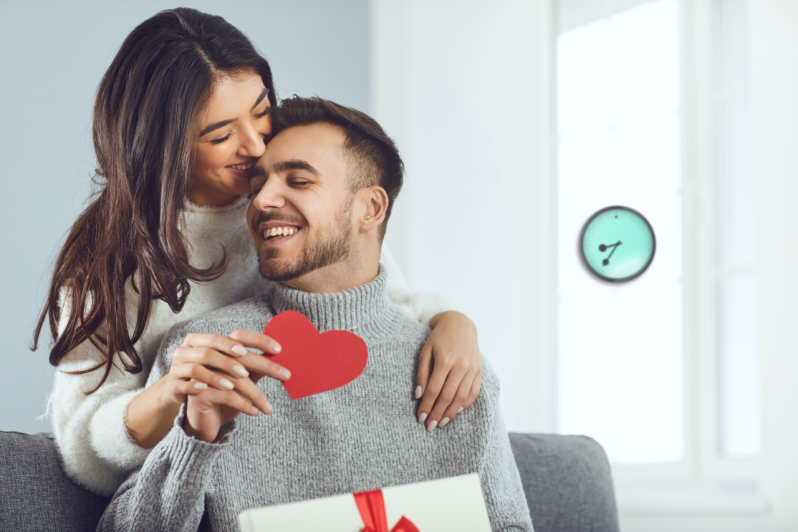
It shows 8:36
